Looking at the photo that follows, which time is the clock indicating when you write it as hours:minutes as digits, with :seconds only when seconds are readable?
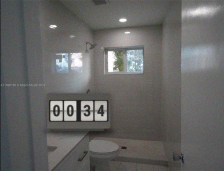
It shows 0:34
